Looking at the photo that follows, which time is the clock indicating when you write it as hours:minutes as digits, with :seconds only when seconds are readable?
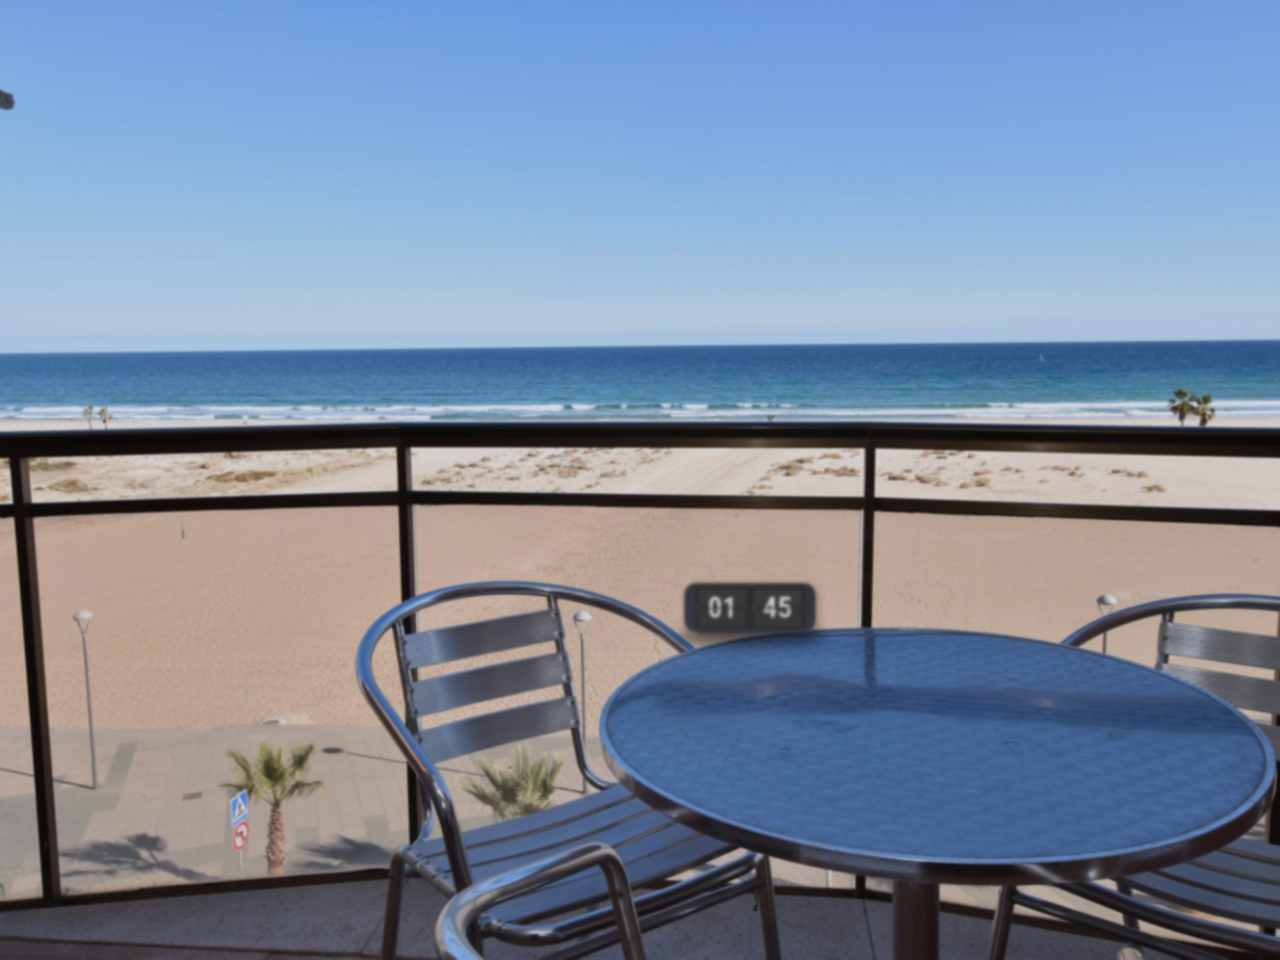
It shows 1:45
